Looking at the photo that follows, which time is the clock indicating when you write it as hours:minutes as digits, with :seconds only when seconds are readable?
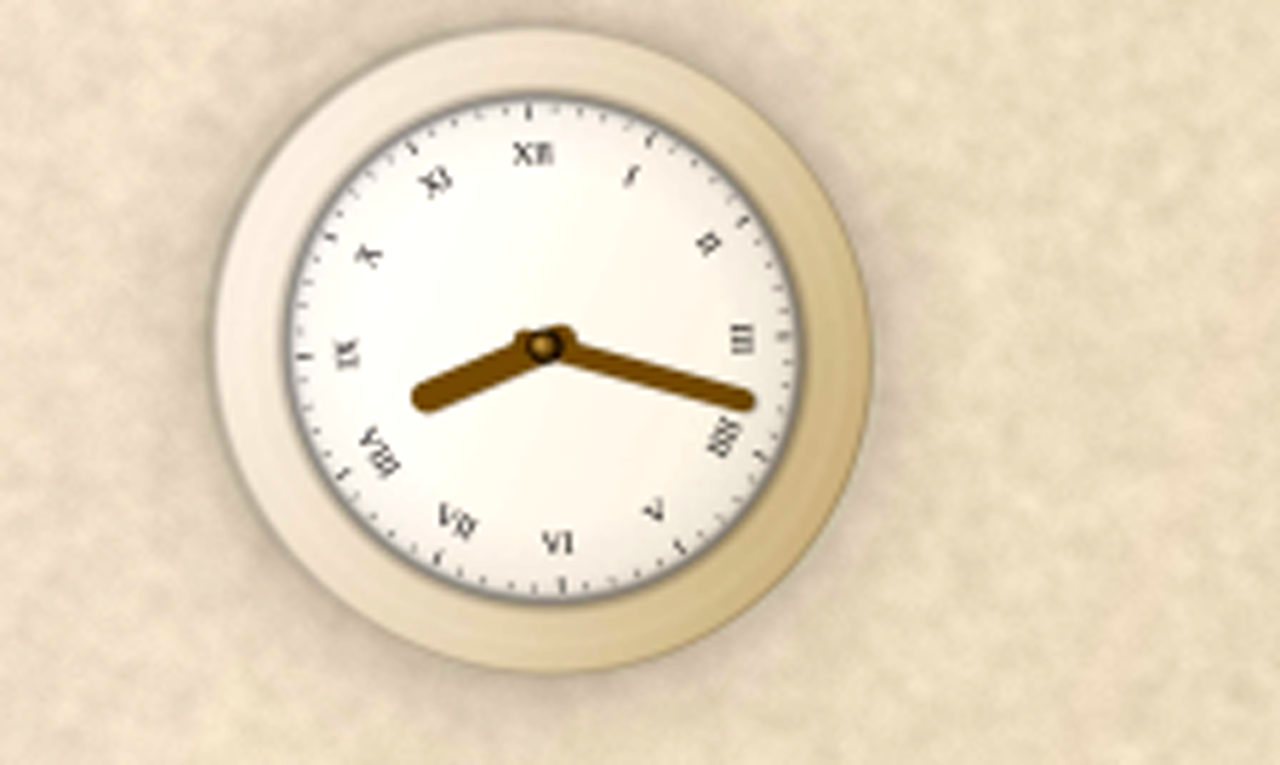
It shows 8:18
